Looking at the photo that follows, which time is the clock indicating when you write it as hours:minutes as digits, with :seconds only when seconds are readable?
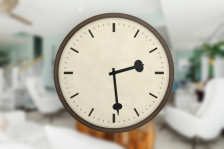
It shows 2:29
